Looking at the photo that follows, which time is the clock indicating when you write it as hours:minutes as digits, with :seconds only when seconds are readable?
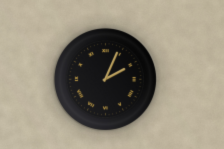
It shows 2:04
